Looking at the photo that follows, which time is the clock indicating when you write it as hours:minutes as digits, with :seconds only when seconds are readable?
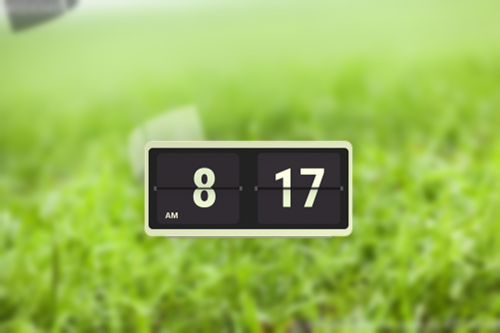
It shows 8:17
